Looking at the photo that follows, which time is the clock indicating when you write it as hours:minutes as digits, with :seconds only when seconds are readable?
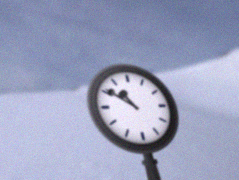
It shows 10:51
